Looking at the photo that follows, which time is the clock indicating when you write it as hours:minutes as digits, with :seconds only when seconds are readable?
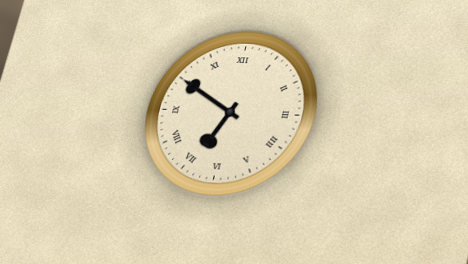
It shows 6:50
